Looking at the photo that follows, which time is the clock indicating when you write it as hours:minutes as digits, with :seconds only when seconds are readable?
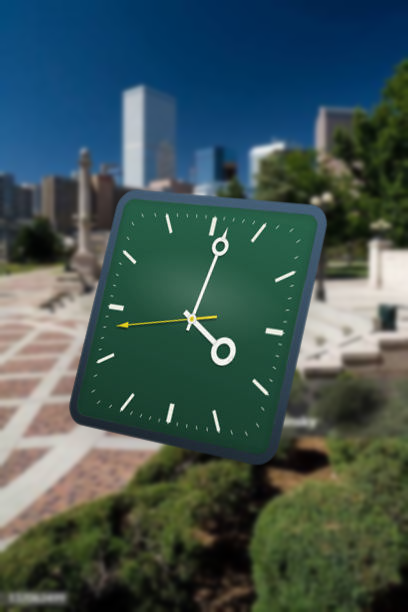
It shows 4:01:43
